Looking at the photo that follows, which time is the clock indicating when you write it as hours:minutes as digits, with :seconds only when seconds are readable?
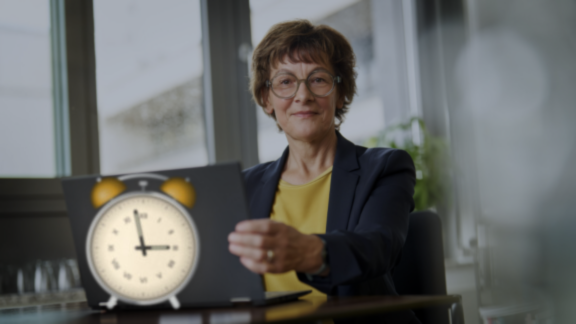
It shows 2:58
